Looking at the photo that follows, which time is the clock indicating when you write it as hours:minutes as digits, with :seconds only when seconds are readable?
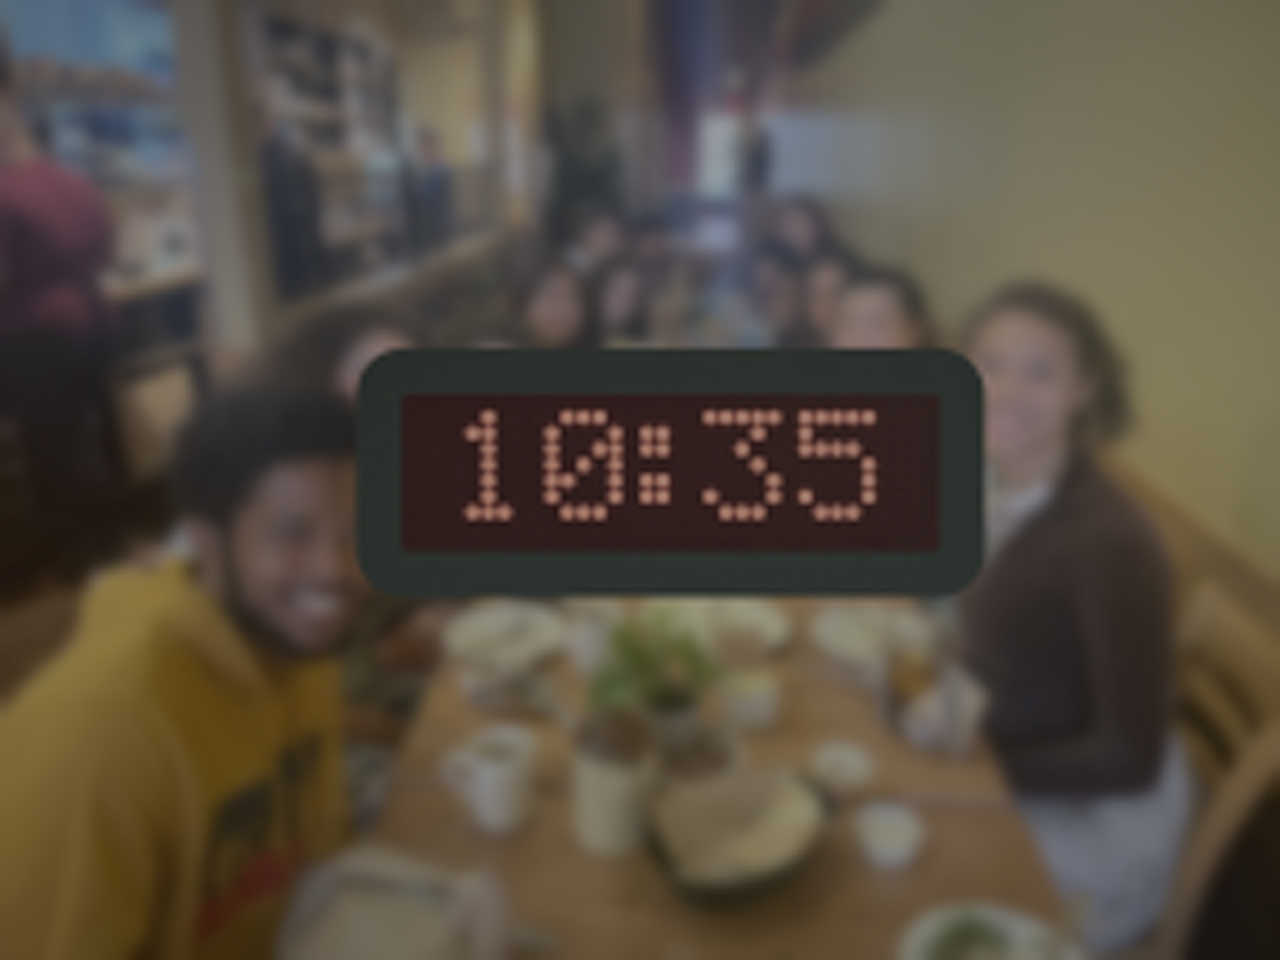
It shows 10:35
